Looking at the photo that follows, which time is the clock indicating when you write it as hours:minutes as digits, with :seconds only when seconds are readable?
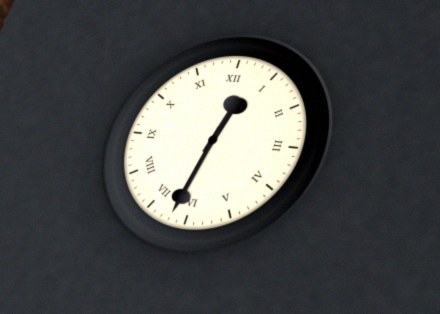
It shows 12:32
